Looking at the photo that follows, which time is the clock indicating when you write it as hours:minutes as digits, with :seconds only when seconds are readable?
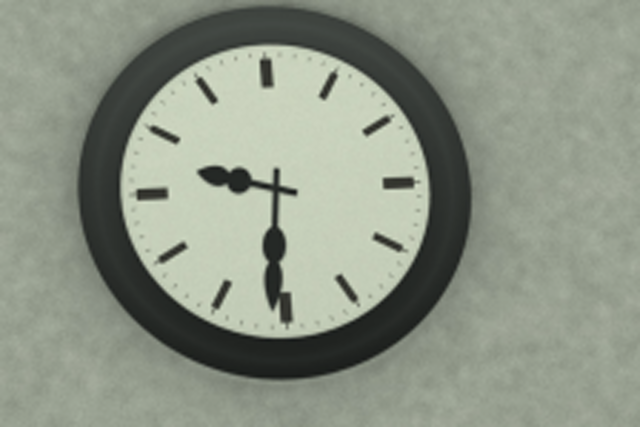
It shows 9:31
